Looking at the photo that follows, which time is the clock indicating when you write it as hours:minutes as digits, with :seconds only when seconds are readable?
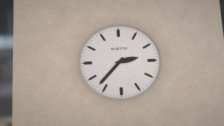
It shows 2:37
